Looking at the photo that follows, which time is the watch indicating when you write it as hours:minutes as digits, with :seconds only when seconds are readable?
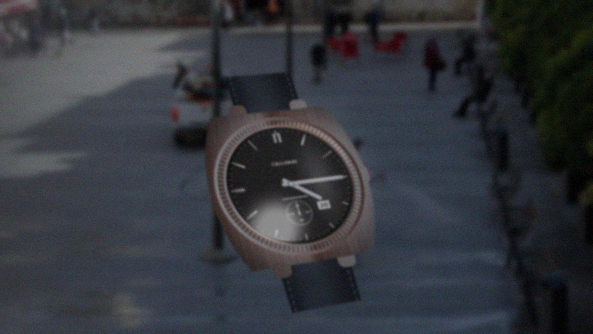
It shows 4:15
